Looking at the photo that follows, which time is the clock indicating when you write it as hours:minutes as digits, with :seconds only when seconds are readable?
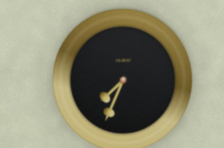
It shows 7:34
